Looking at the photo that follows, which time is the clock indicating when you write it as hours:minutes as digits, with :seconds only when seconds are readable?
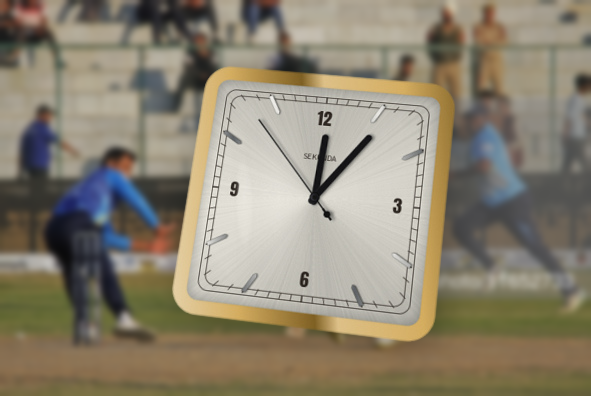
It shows 12:05:53
